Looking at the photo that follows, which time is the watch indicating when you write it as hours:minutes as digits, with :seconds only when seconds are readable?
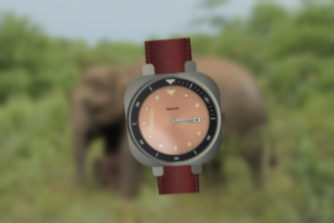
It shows 3:15
